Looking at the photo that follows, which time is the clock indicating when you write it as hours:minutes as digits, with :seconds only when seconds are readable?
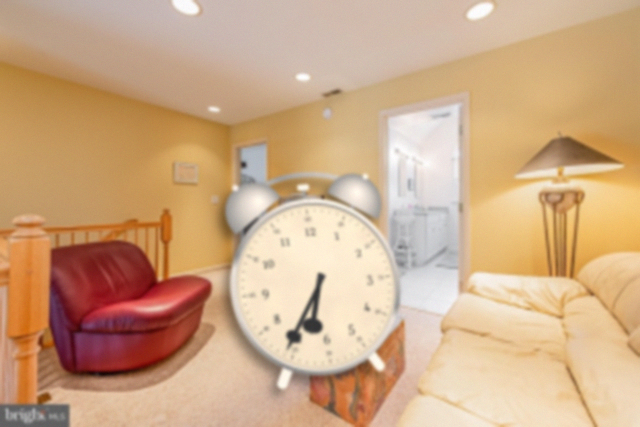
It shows 6:36
